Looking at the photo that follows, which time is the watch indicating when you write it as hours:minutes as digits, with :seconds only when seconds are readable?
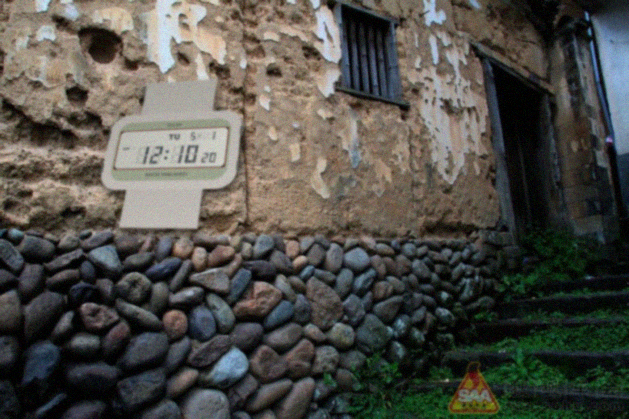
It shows 12:10
